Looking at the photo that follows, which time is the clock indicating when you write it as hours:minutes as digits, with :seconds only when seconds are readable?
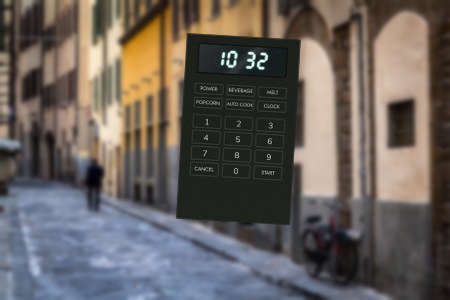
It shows 10:32
